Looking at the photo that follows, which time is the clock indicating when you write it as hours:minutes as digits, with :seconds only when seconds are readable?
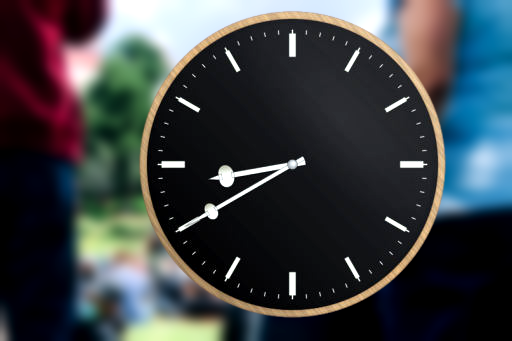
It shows 8:40
